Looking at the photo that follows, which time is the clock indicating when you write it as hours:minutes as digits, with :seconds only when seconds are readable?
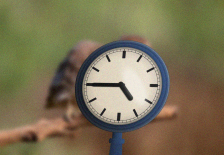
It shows 4:45
